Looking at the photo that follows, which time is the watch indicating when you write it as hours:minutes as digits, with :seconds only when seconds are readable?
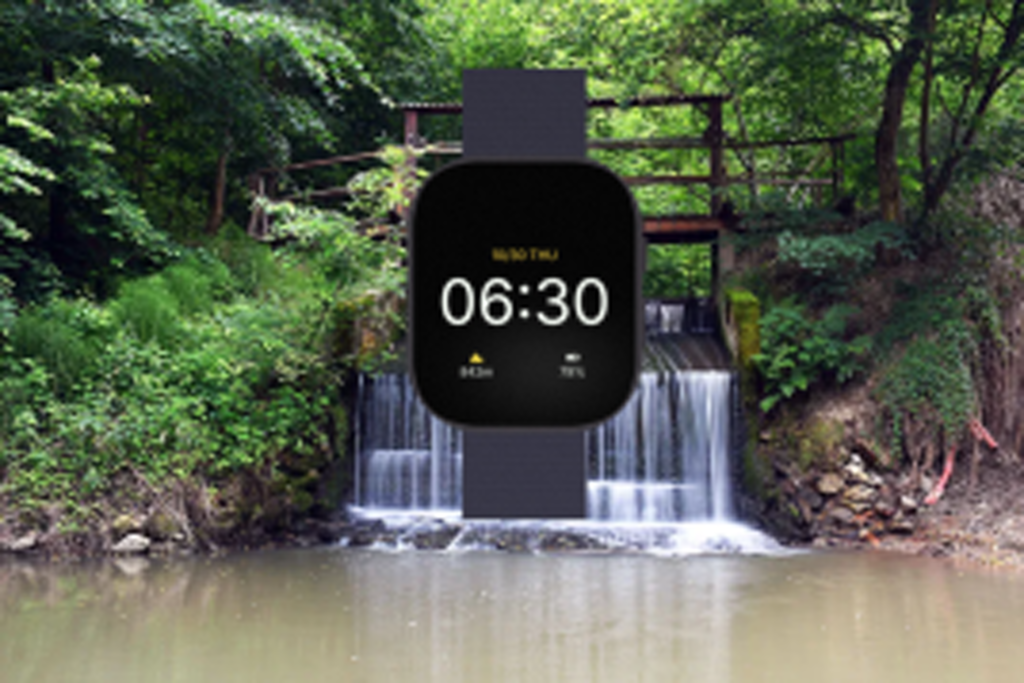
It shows 6:30
